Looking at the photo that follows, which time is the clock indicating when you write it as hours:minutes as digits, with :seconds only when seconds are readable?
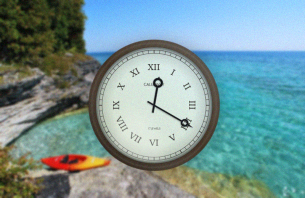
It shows 12:20
